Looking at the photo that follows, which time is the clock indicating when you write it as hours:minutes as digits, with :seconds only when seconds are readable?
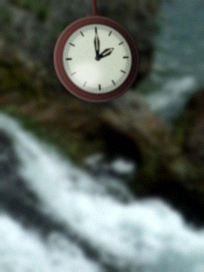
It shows 2:00
